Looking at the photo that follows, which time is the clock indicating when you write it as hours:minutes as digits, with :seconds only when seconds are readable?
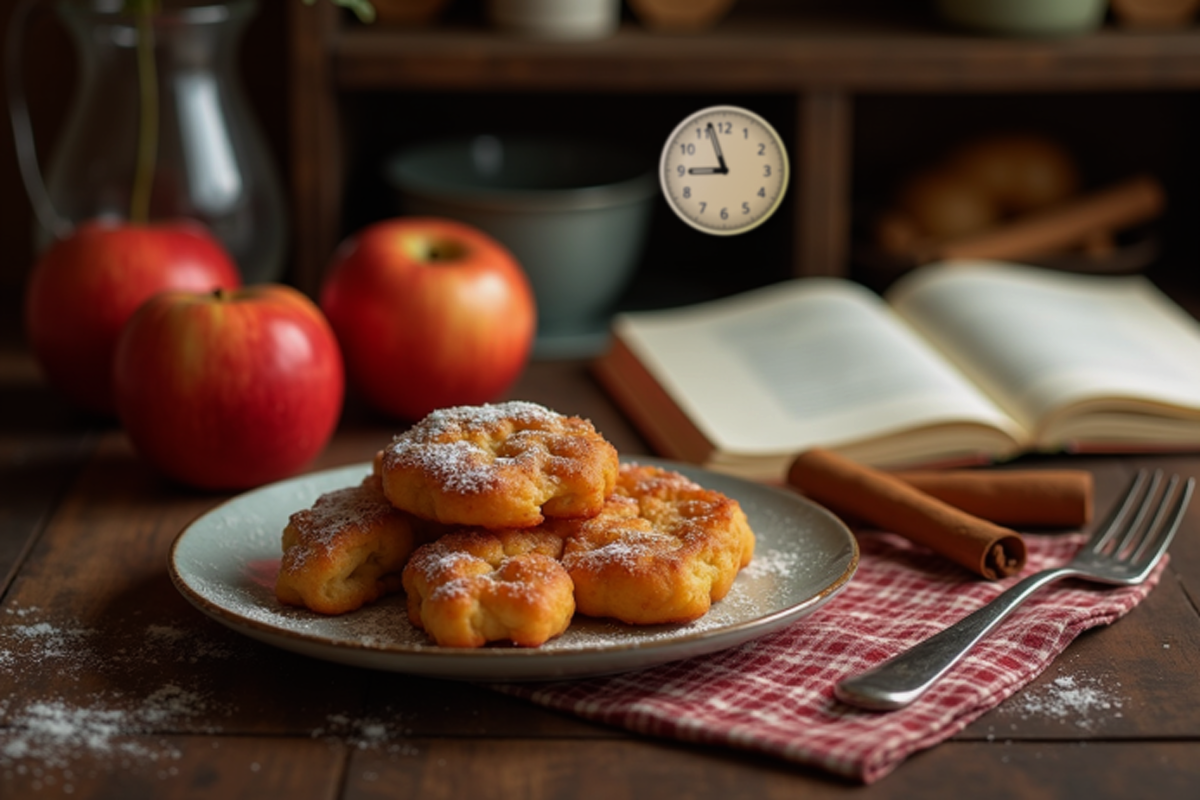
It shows 8:57
